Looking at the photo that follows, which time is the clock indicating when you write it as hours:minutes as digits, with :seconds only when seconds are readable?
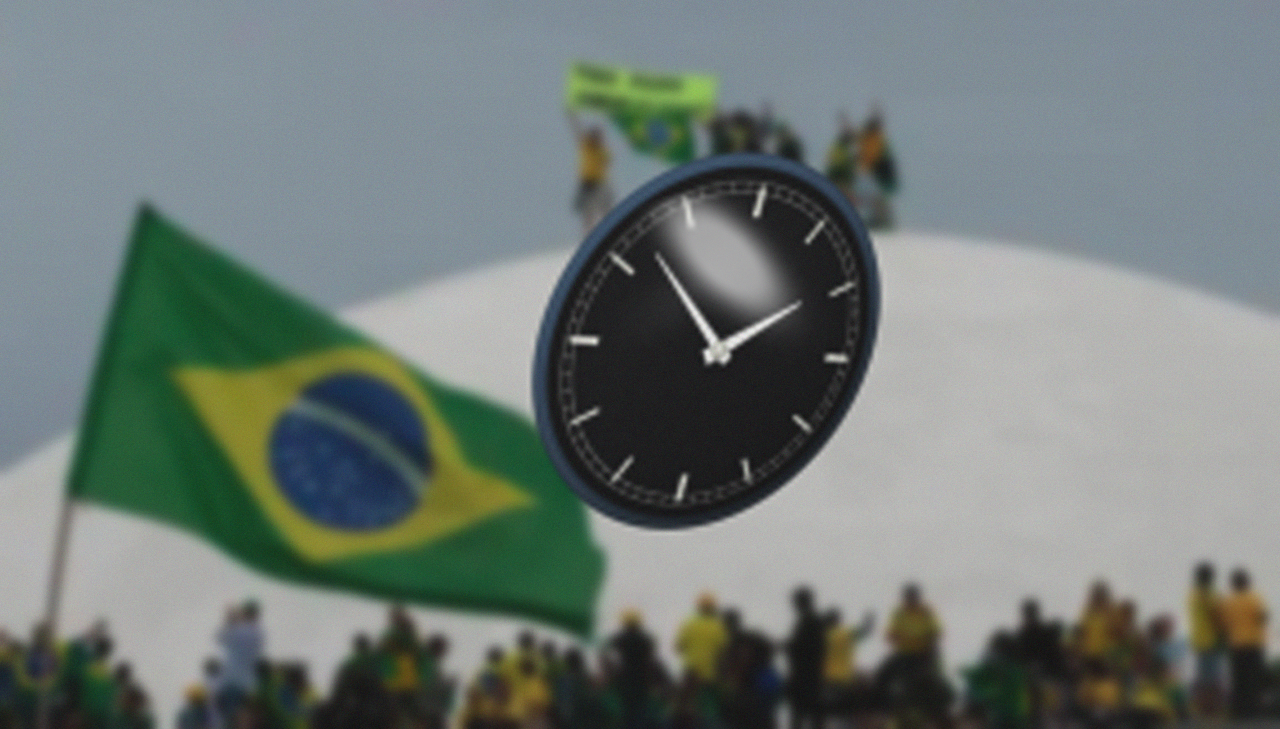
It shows 1:52
